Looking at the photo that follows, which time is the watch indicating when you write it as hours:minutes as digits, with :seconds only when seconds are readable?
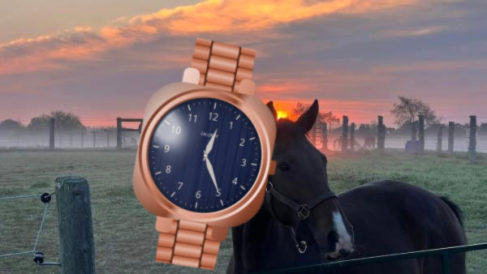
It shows 12:25
